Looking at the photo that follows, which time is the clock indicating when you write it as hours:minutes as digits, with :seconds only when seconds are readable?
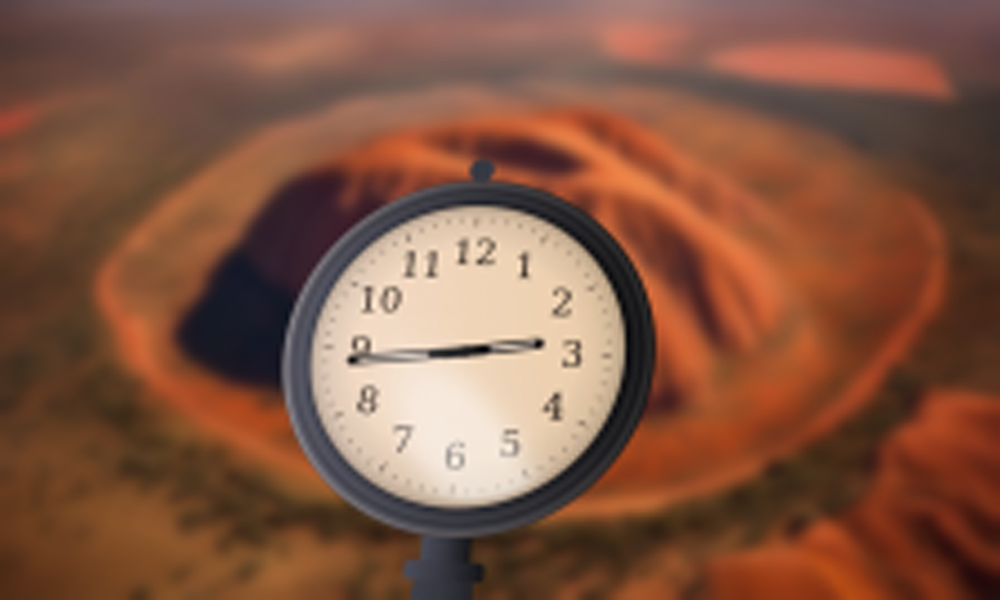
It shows 2:44
